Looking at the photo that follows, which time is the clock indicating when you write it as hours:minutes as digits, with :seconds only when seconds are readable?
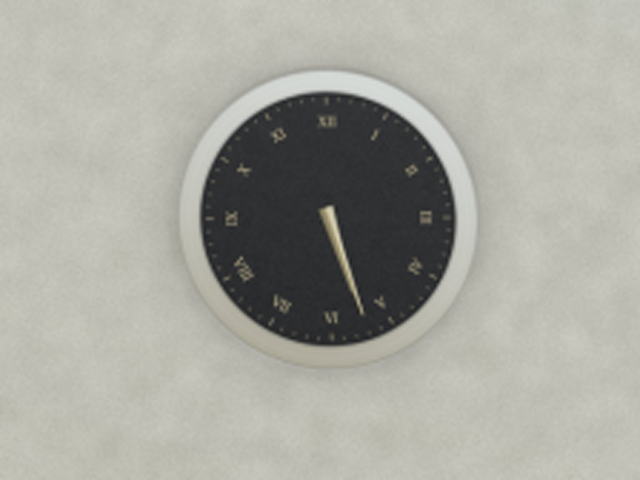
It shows 5:27
